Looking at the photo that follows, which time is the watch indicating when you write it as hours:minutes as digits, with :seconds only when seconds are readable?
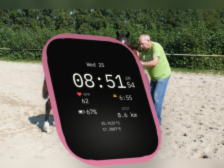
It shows 8:51
